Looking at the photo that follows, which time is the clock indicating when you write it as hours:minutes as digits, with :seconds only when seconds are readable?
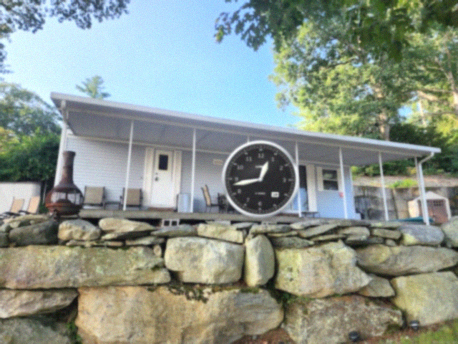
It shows 12:43
